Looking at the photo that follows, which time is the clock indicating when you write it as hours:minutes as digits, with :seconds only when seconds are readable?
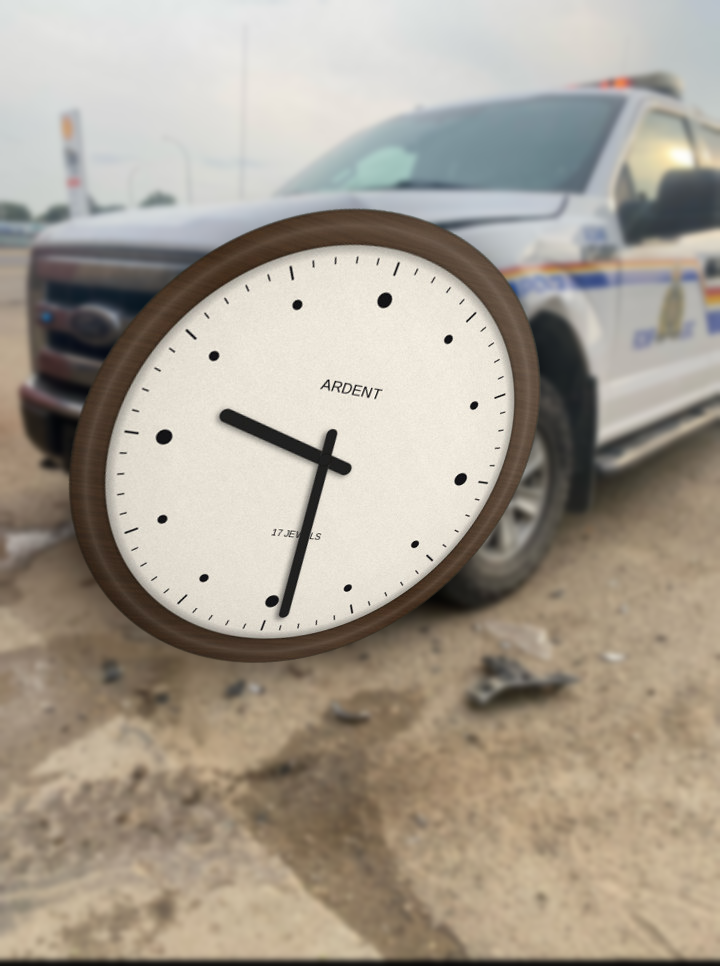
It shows 9:29
